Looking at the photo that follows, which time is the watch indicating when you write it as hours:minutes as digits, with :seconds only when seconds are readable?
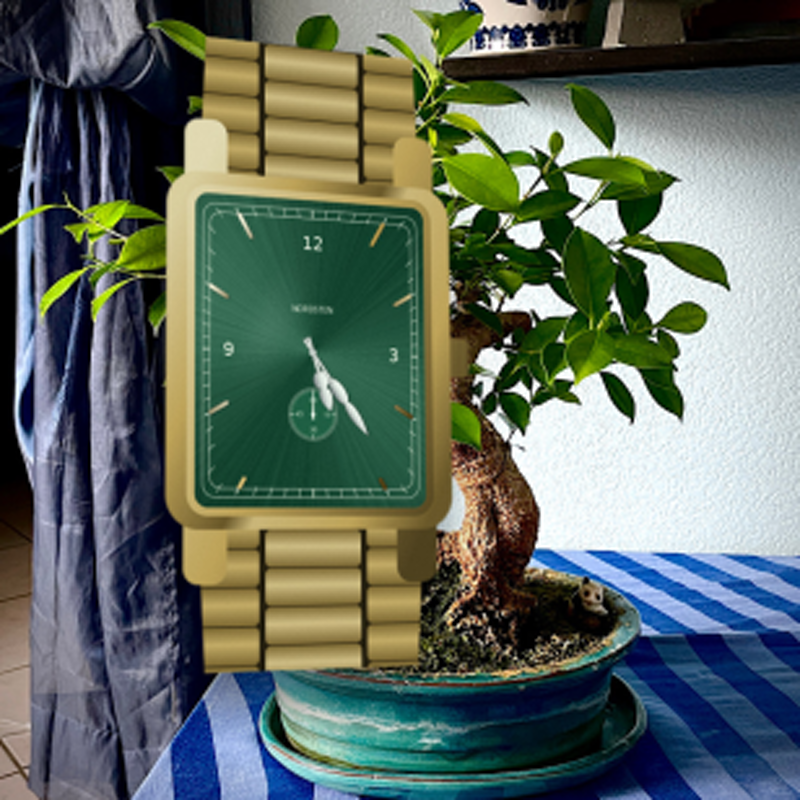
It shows 5:24
